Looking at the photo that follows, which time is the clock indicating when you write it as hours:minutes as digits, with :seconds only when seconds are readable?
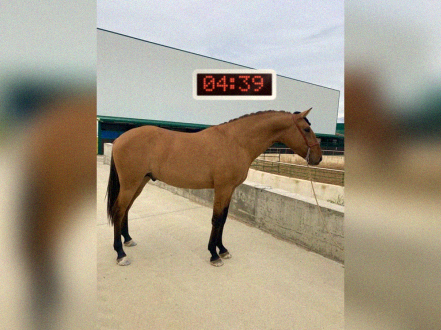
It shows 4:39
